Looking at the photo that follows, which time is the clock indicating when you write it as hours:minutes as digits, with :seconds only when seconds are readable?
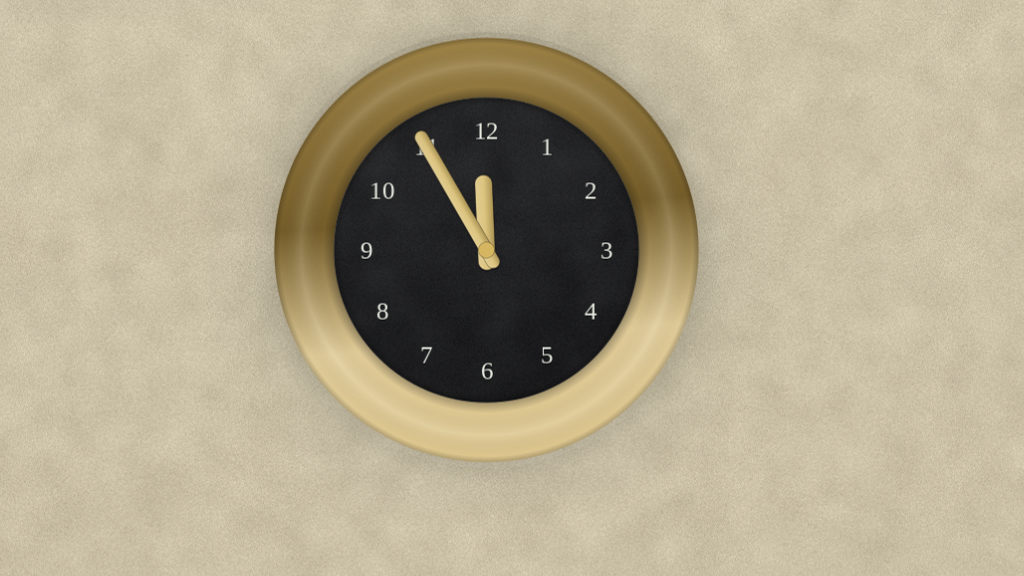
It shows 11:55
